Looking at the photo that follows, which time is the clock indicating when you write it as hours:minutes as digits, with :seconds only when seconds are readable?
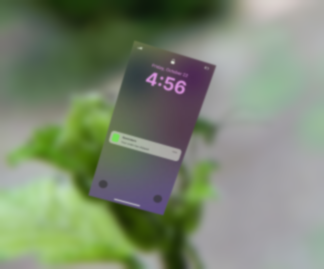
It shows 4:56
